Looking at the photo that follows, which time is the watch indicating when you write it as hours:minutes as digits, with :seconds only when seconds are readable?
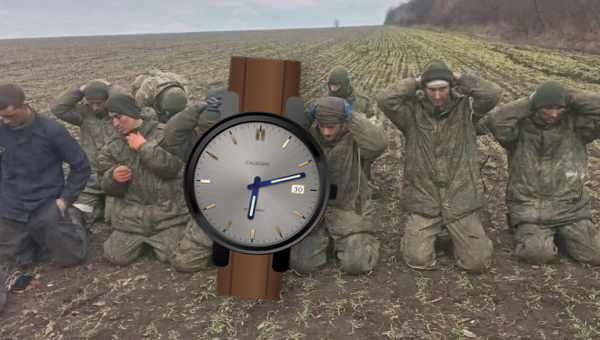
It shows 6:12
